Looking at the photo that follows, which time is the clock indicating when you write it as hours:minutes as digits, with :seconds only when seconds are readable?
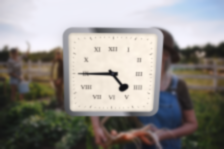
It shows 4:45
